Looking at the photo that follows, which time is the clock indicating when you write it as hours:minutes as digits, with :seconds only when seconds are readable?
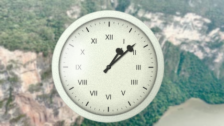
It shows 1:08
